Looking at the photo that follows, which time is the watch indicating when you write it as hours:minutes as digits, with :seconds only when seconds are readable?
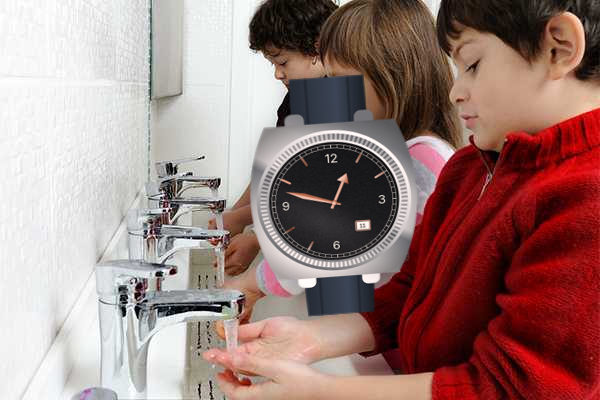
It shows 12:48
